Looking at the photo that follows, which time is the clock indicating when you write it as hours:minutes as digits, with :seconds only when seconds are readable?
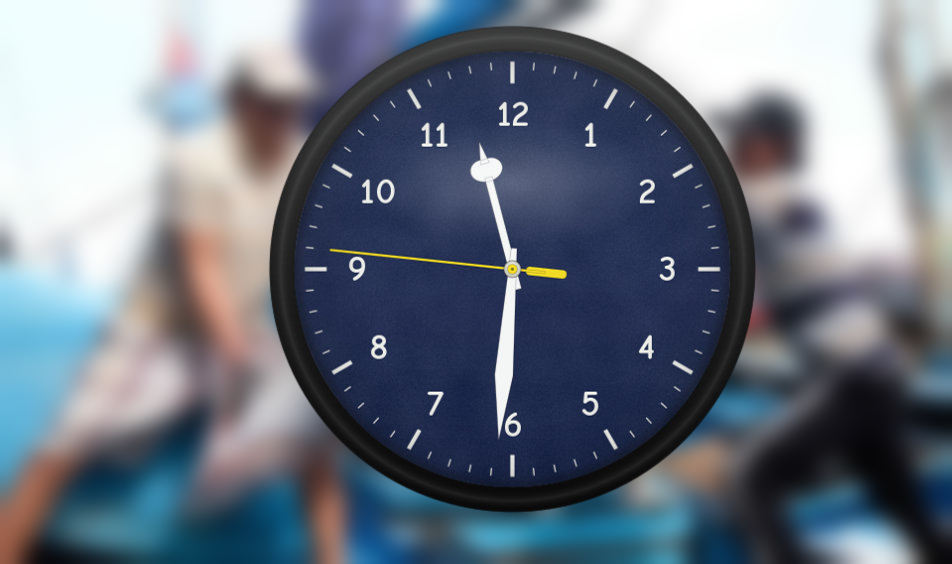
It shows 11:30:46
